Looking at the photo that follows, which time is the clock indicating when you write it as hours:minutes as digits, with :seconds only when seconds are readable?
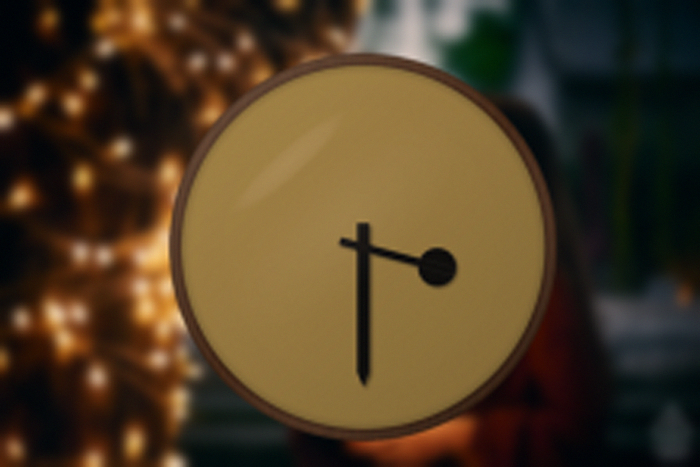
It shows 3:30
